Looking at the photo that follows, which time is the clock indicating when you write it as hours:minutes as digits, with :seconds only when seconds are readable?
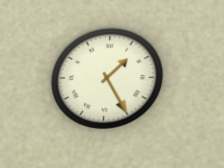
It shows 1:25
